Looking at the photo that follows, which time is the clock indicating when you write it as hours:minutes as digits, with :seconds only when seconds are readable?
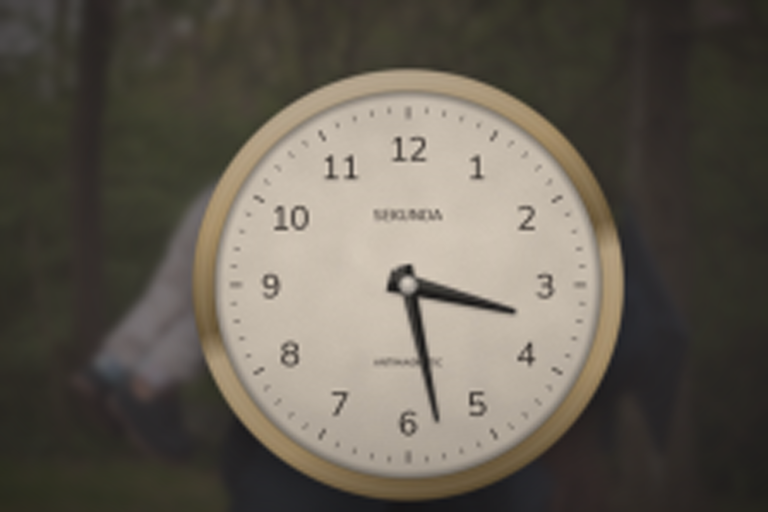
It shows 3:28
